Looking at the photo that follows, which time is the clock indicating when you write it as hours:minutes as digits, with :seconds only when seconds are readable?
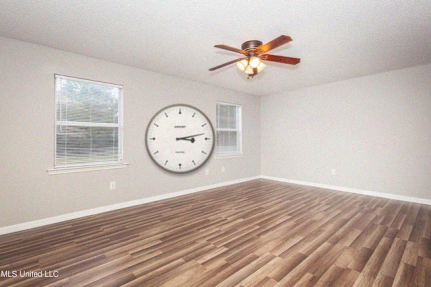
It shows 3:13
